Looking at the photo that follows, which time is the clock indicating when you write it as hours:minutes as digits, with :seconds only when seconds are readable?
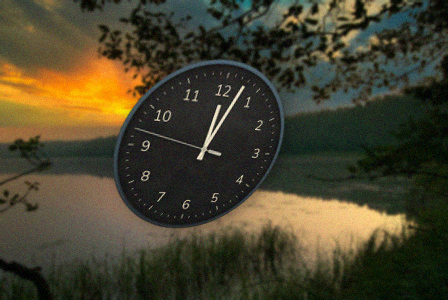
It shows 12:02:47
